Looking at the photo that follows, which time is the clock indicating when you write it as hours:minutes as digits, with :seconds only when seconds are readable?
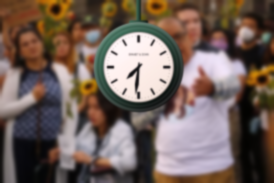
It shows 7:31
